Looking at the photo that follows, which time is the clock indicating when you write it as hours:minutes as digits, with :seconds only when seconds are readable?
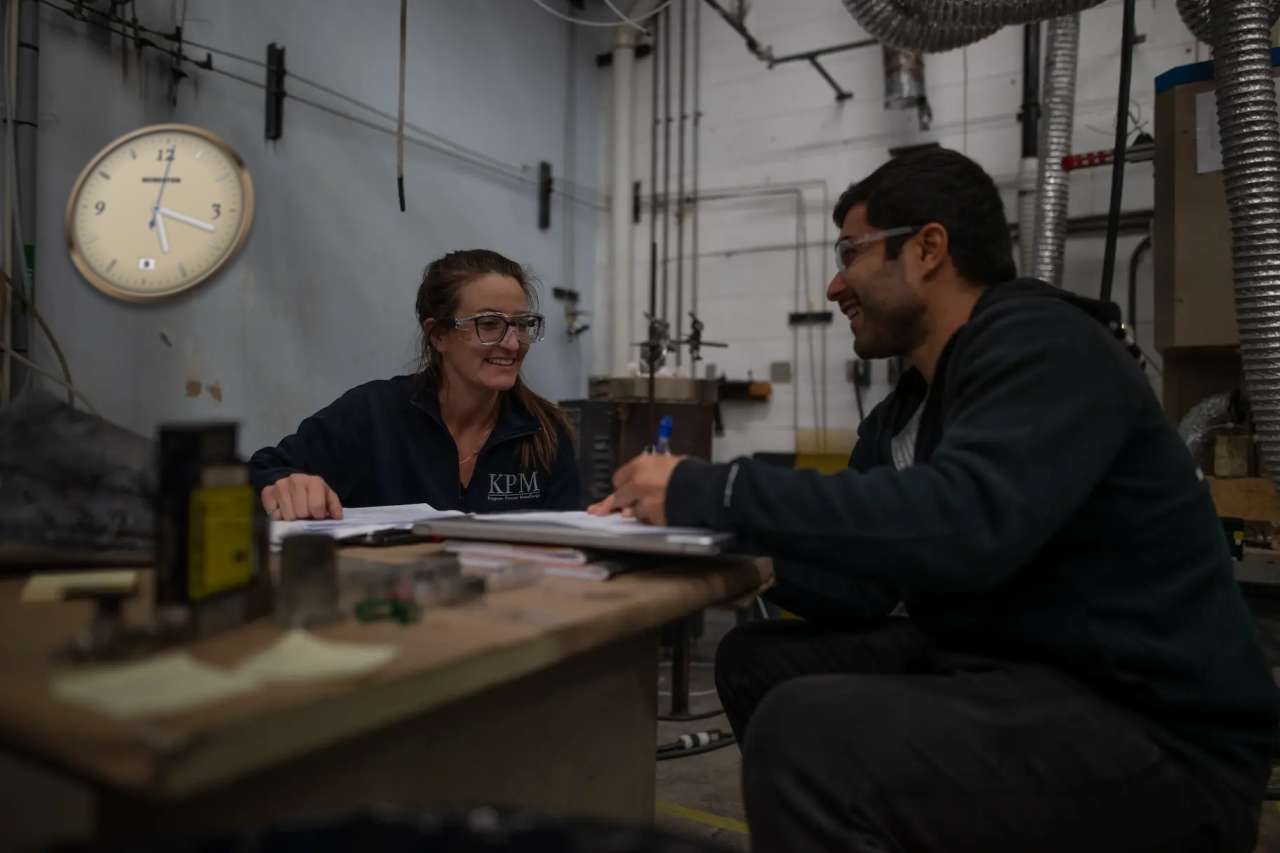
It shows 5:18:01
